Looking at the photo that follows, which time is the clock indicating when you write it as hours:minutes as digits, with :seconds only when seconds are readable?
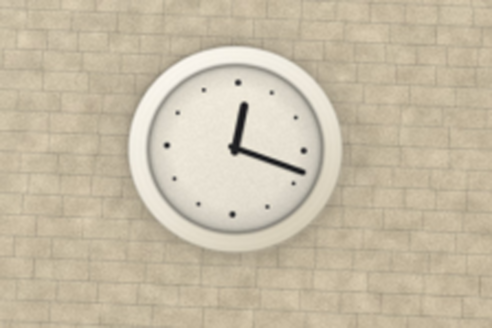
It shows 12:18
